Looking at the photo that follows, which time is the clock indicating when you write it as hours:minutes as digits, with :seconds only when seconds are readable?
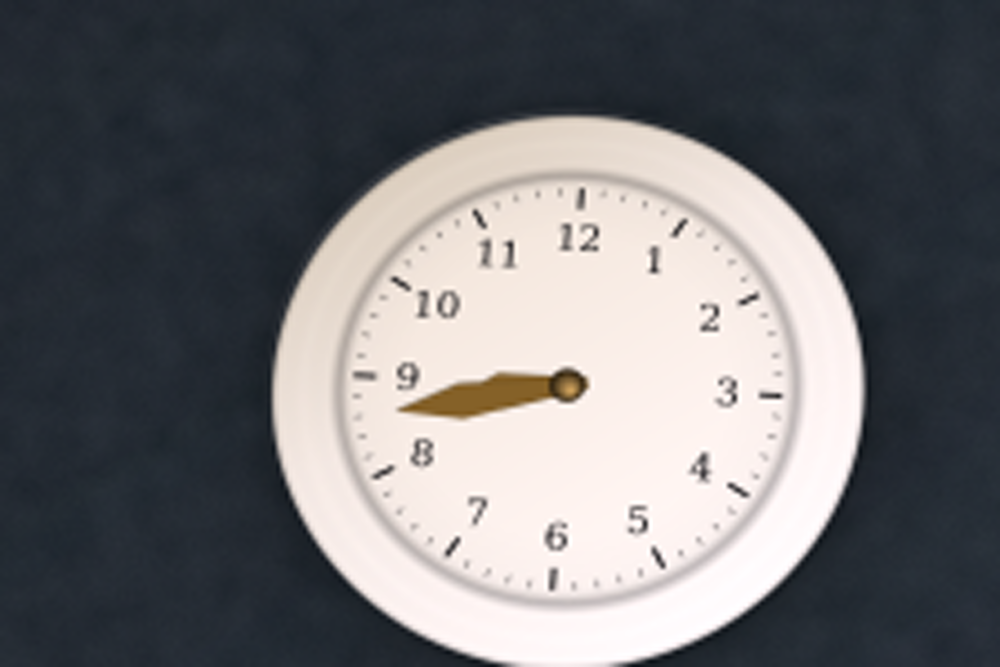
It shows 8:43
